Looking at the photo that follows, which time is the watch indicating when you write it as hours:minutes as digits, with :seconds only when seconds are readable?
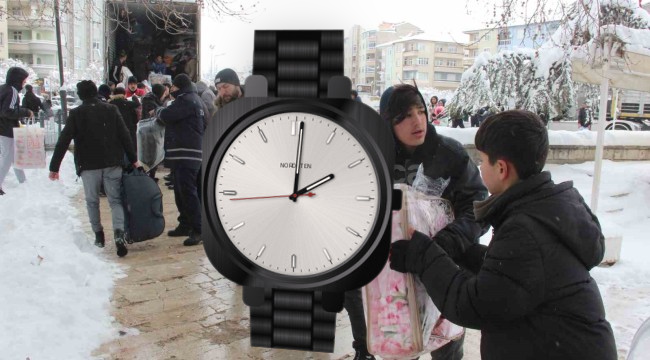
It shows 2:00:44
